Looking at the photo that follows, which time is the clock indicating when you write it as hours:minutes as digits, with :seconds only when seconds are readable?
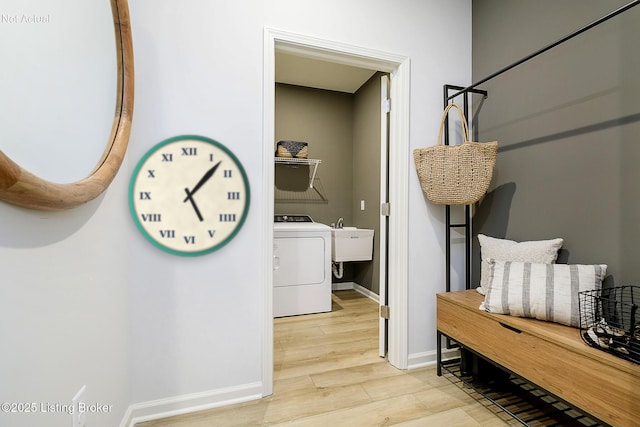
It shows 5:07
